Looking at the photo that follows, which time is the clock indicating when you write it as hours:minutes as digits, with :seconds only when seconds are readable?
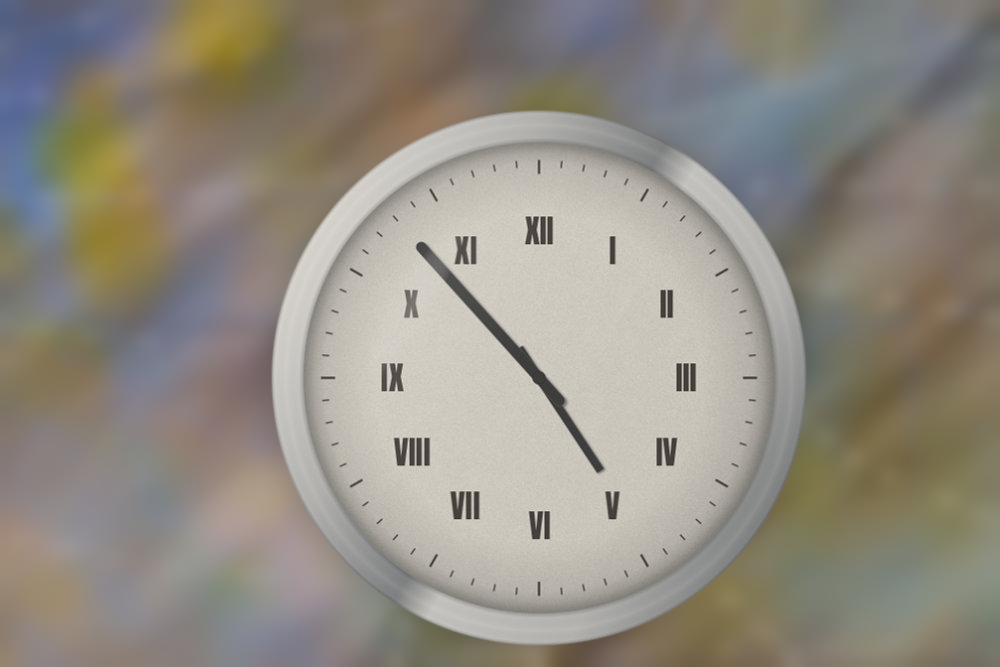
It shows 4:53
